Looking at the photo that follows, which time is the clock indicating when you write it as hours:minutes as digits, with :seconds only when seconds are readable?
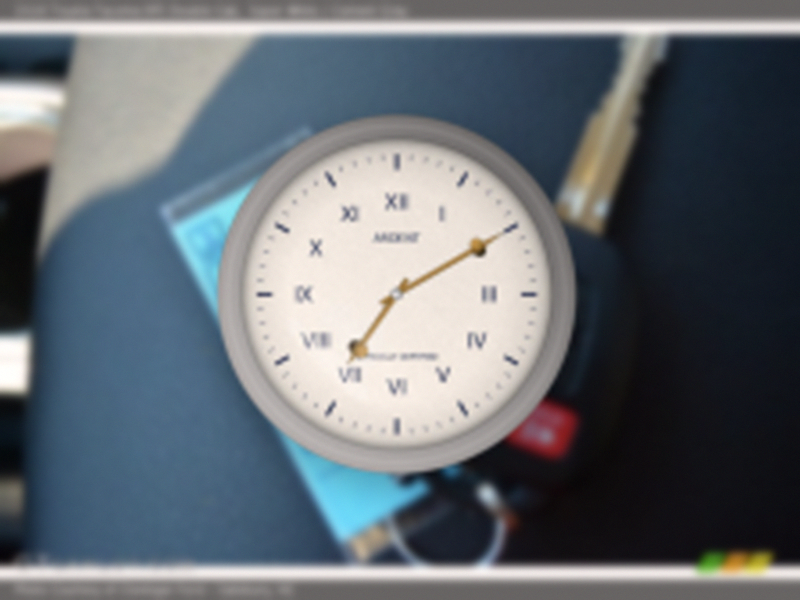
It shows 7:10
